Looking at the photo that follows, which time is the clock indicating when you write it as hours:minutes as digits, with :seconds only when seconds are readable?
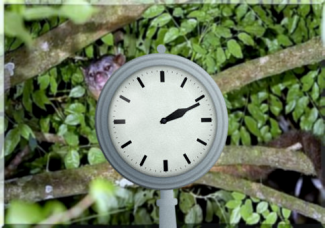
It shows 2:11
